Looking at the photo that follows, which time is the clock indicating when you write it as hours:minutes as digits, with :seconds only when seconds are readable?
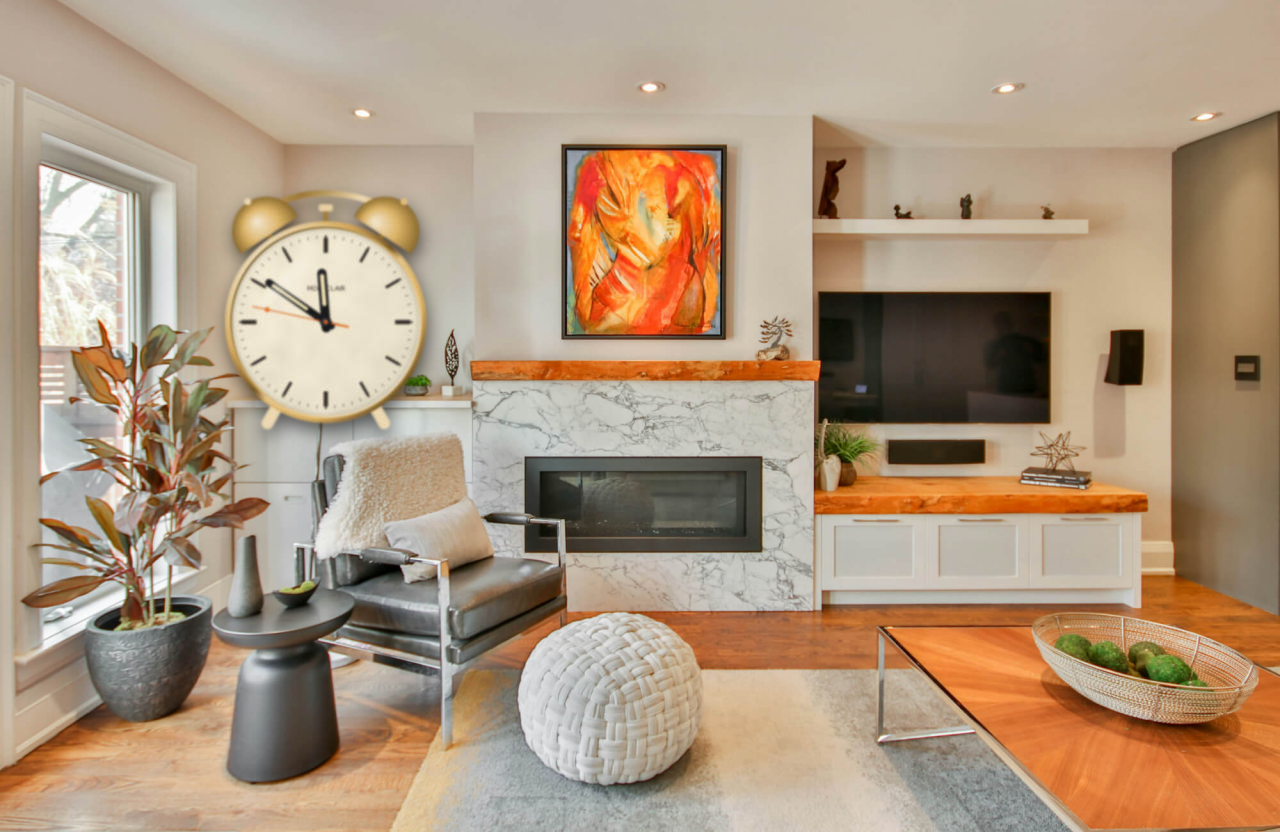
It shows 11:50:47
